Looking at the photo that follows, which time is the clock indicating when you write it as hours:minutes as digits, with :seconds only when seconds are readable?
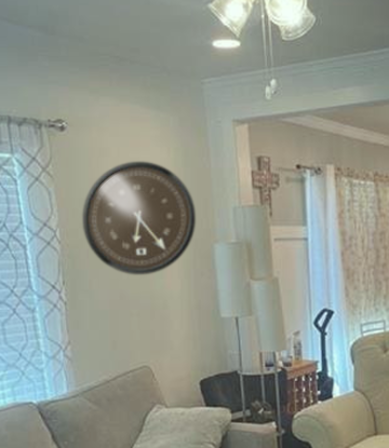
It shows 6:24
